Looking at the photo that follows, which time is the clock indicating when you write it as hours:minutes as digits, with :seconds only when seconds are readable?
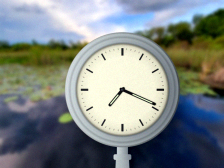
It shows 7:19
